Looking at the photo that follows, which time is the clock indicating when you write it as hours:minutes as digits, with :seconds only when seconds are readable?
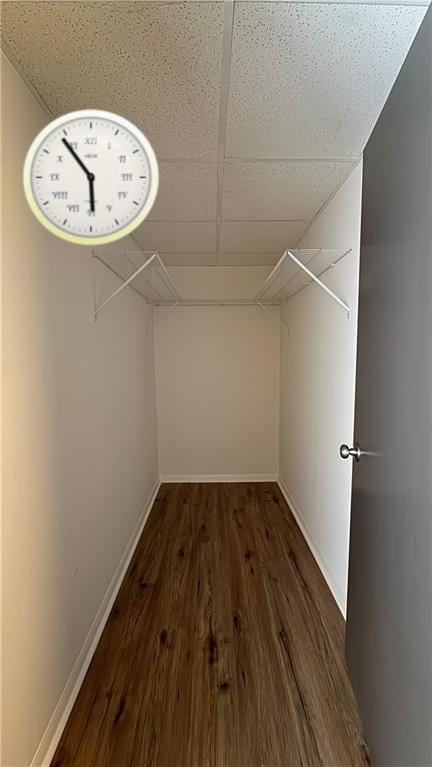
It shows 5:54
